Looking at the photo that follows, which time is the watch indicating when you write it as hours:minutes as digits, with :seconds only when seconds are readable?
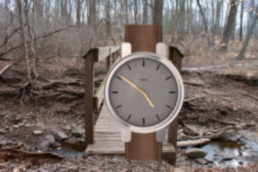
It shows 4:51
